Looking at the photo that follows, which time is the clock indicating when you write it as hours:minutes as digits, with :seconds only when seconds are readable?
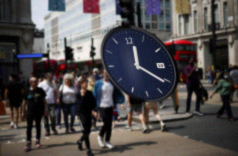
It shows 12:21
